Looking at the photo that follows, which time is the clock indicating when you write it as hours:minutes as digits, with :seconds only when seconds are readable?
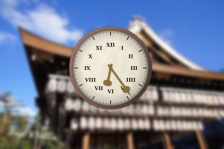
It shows 6:24
